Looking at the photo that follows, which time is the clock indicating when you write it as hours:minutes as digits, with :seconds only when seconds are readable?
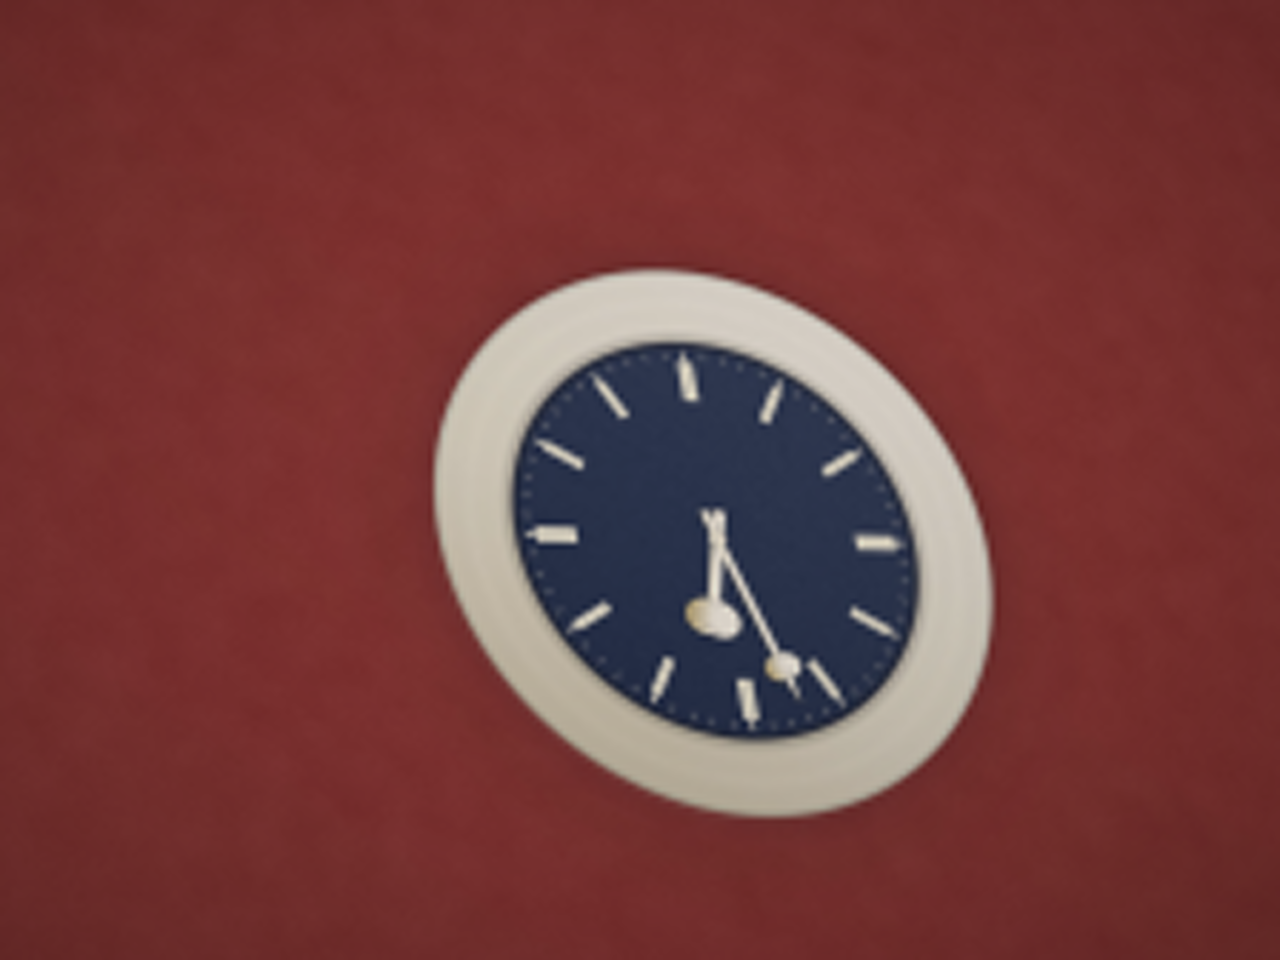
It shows 6:27
